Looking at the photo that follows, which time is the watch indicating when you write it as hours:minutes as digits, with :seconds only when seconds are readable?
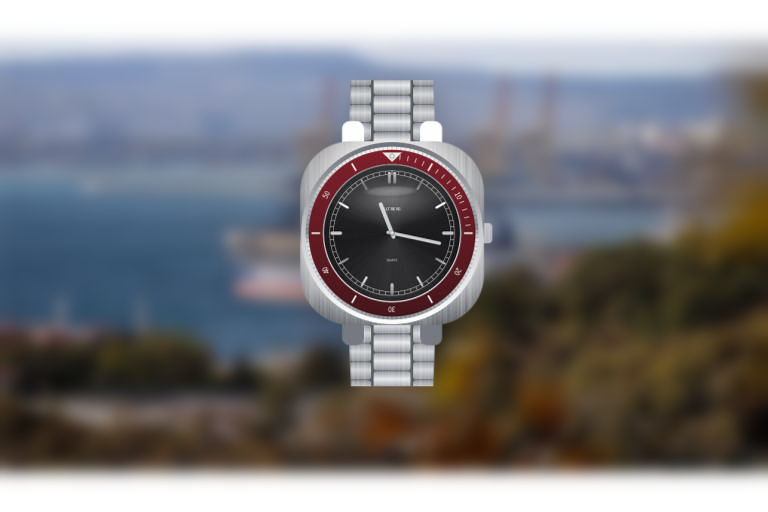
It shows 11:17
